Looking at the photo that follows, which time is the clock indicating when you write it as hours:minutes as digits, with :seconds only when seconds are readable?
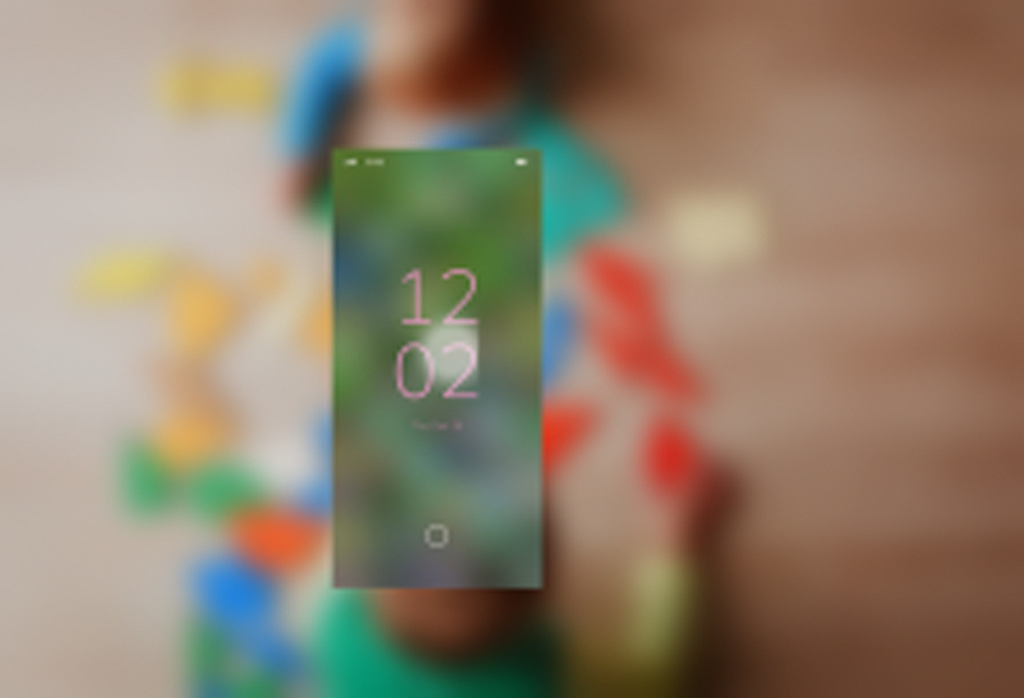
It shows 12:02
